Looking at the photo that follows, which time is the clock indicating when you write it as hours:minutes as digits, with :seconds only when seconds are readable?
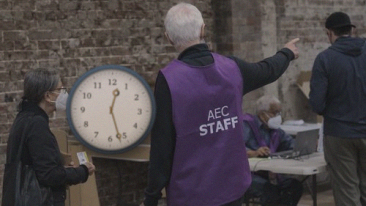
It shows 12:27
